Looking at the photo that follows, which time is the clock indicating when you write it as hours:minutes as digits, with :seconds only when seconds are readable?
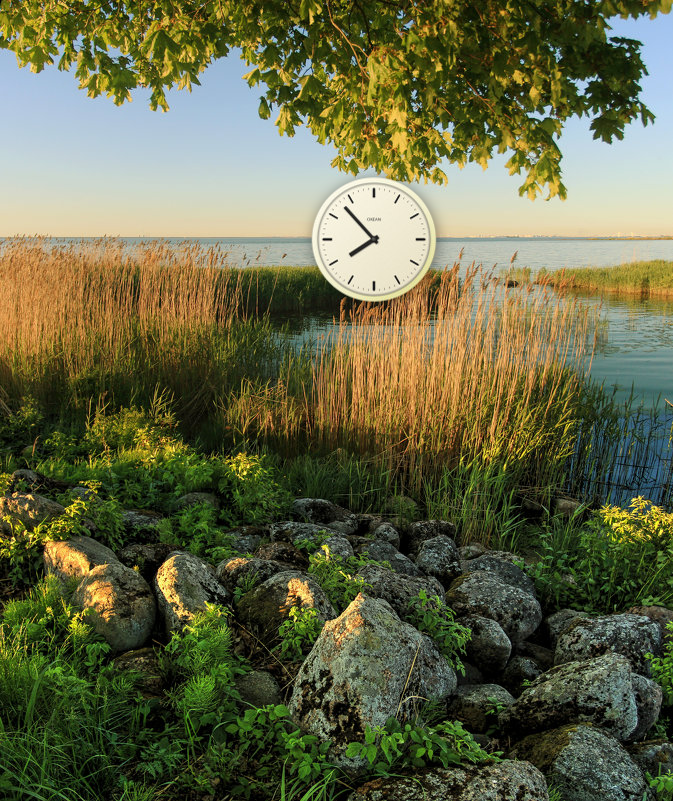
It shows 7:53
